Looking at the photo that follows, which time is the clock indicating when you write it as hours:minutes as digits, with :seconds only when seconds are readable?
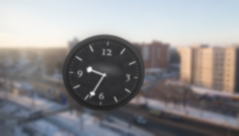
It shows 9:34
